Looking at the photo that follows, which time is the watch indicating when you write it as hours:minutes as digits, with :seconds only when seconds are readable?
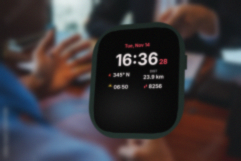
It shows 16:36
